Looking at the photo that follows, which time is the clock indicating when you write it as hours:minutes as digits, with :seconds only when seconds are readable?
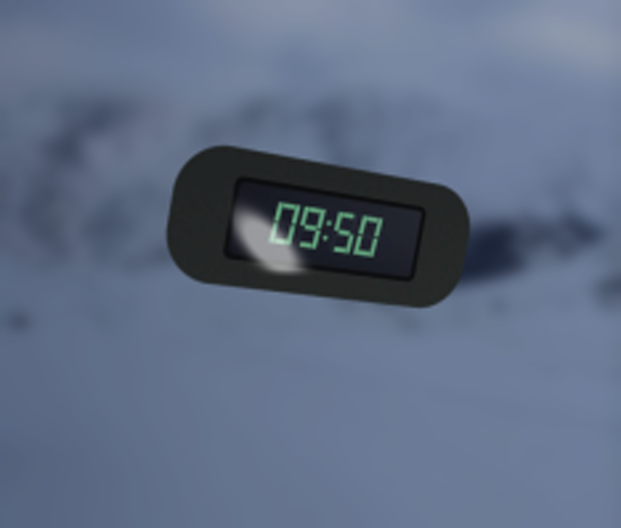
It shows 9:50
